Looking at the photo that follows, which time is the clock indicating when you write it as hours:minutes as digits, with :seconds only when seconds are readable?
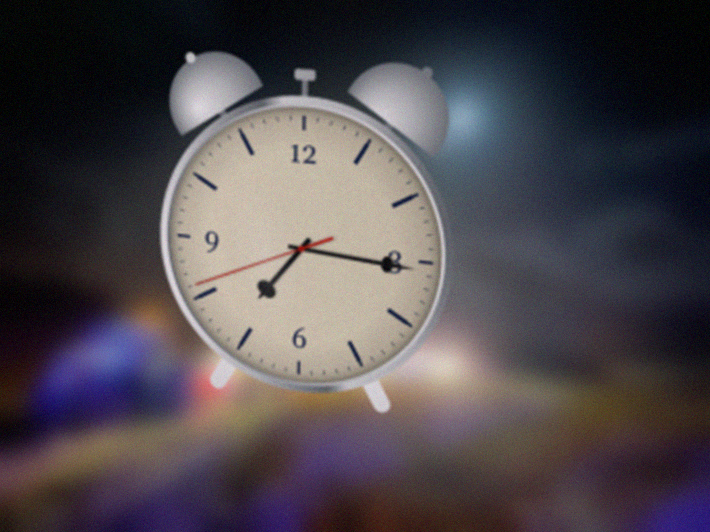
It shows 7:15:41
